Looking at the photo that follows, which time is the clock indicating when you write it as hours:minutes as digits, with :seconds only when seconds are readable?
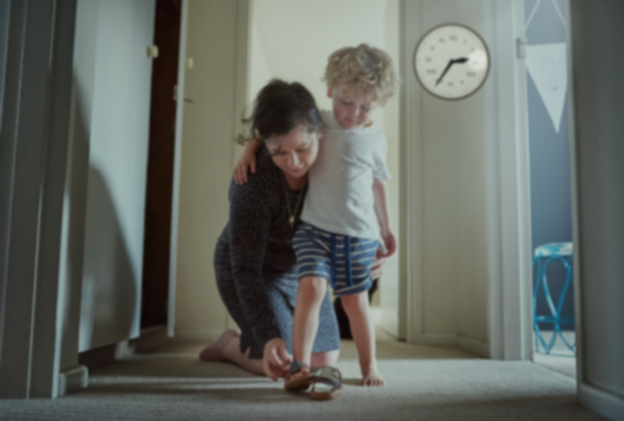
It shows 2:35
